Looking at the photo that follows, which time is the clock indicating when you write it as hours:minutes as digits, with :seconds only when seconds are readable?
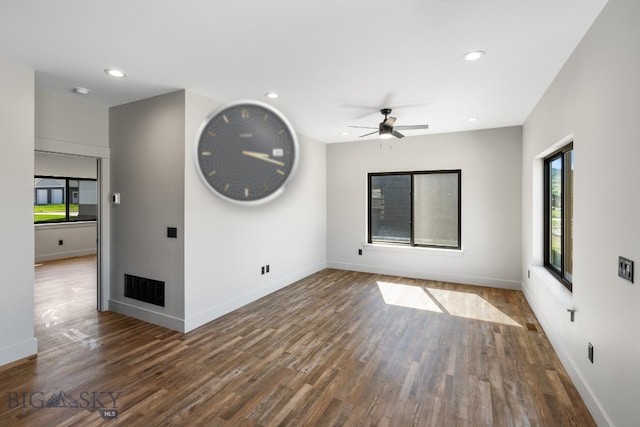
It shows 3:18
